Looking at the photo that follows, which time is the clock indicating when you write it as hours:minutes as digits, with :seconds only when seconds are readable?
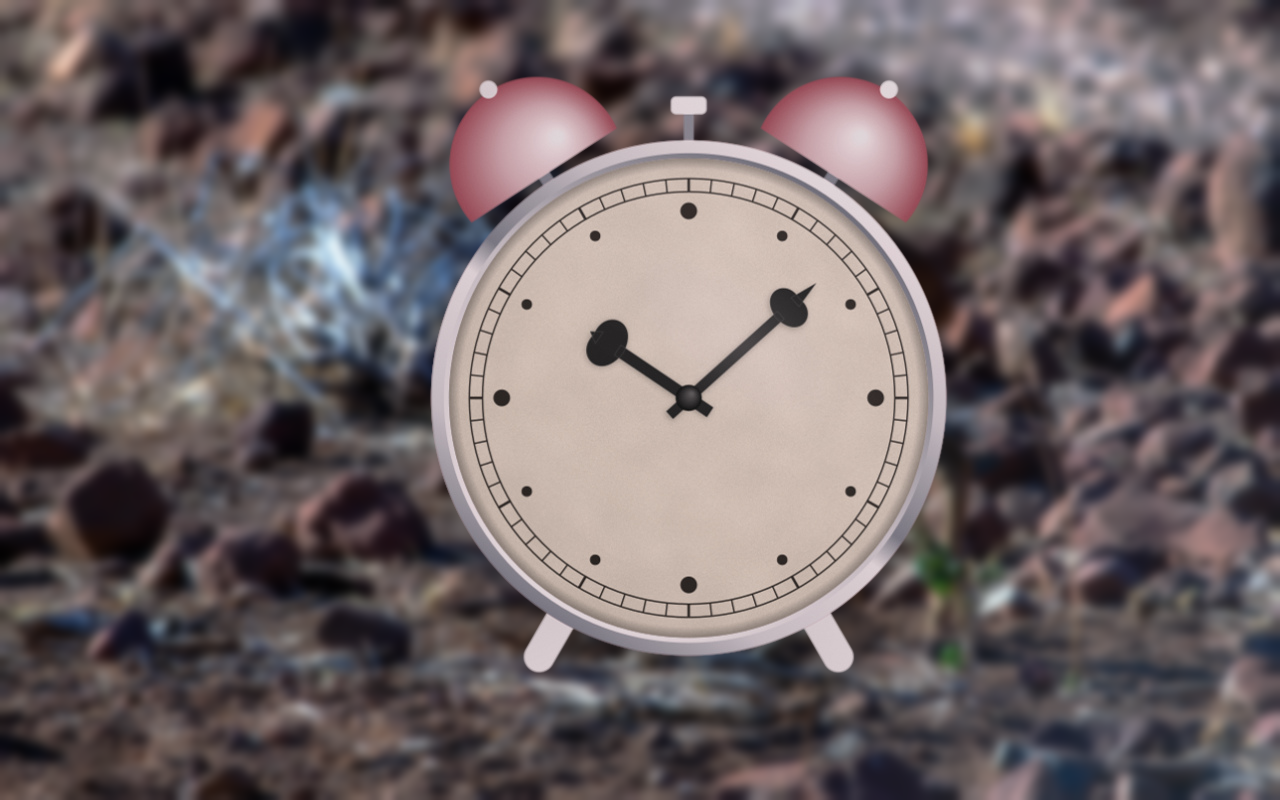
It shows 10:08
